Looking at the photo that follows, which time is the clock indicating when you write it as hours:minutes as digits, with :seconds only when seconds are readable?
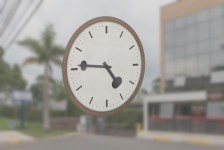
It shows 4:46
